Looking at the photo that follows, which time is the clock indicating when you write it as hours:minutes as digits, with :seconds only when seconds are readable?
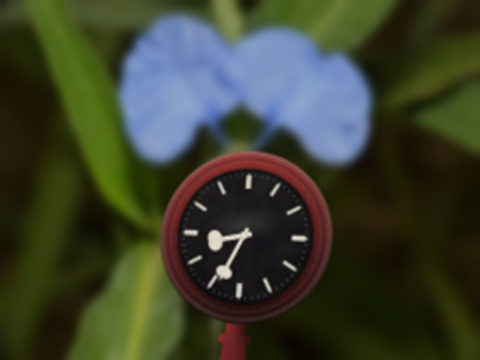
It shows 8:34
